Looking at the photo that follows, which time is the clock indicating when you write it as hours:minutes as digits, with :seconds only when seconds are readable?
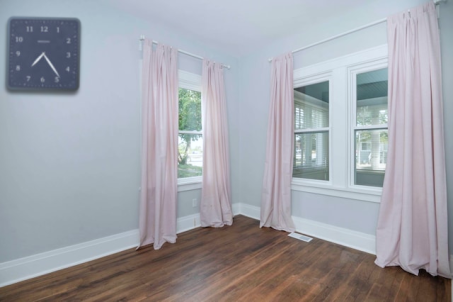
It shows 7:24
